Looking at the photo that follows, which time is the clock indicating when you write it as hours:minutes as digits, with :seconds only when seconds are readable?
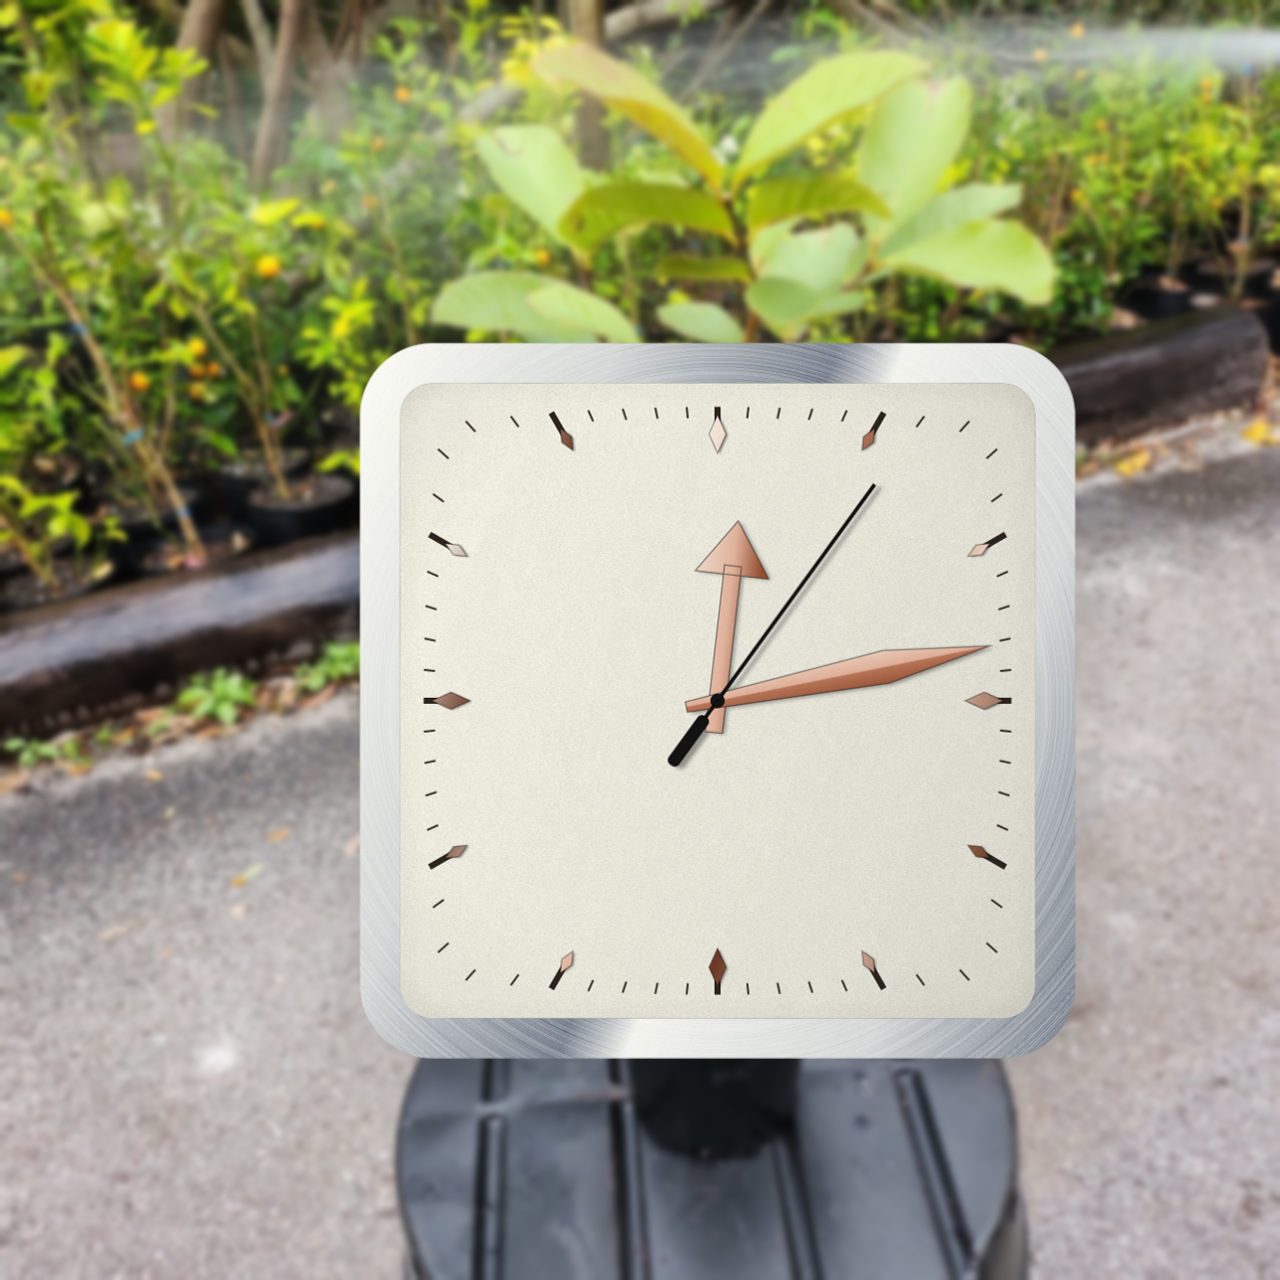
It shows 12:13:06
